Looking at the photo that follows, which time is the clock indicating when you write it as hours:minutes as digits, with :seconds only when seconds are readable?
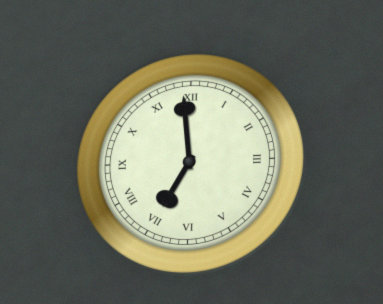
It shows 6:59
